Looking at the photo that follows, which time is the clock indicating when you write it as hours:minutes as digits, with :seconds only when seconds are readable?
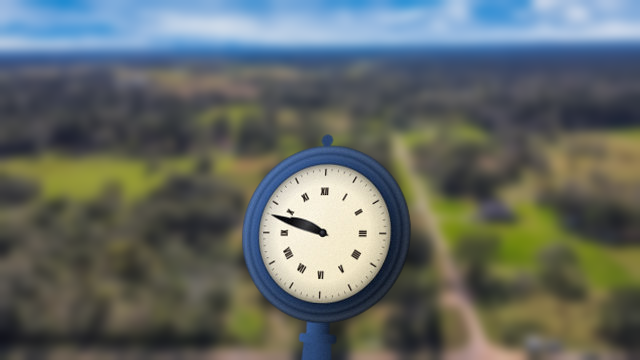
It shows 9:48
